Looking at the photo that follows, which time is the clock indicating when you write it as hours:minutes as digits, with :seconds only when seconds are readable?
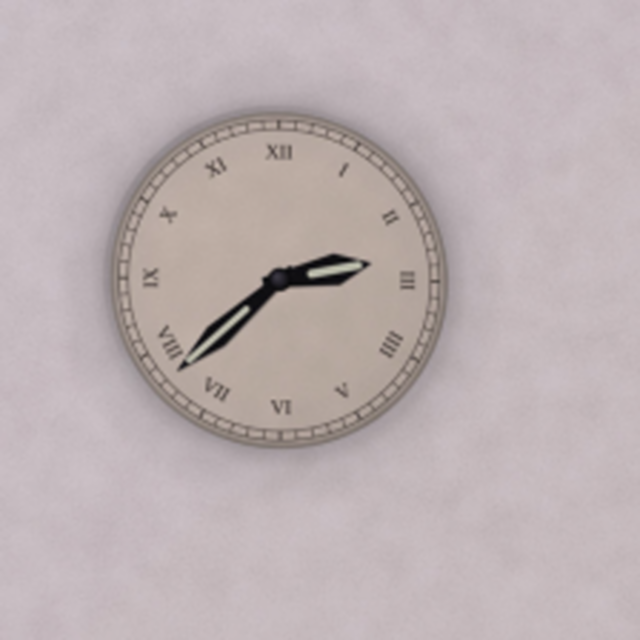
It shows 2:38
